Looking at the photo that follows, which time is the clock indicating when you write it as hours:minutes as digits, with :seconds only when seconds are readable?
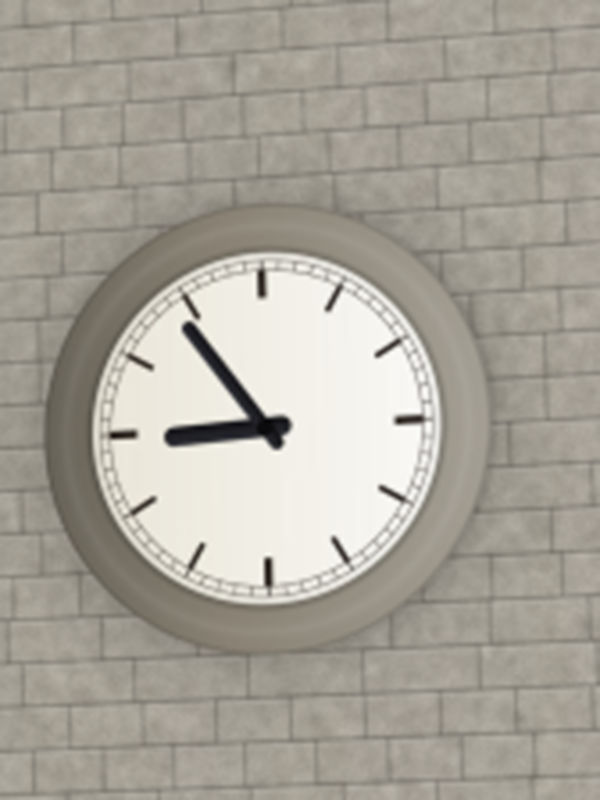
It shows 8:54
